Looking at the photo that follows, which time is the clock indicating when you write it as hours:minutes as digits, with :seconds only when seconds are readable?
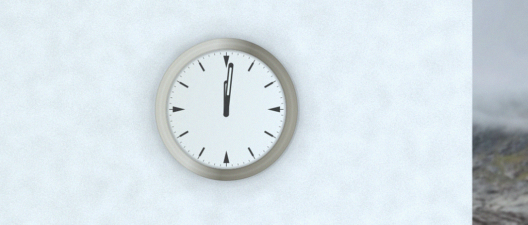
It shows 12:01
